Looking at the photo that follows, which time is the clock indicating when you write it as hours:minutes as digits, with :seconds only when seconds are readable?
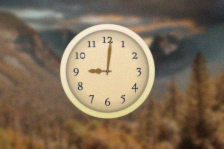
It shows 9:01
